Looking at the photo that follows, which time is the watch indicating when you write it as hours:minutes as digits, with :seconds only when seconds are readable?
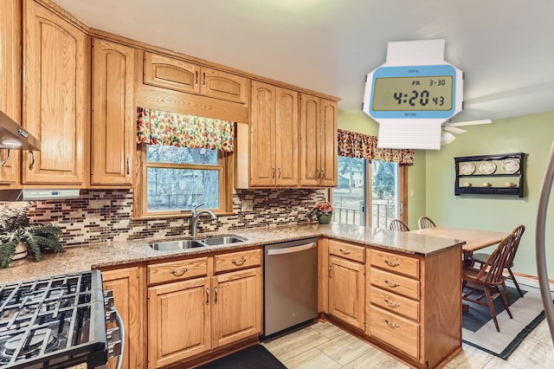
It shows 4:20:43
